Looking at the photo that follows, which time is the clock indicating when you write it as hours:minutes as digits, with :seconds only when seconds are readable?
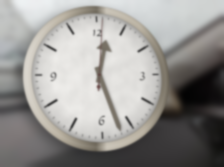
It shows 12:27:01
